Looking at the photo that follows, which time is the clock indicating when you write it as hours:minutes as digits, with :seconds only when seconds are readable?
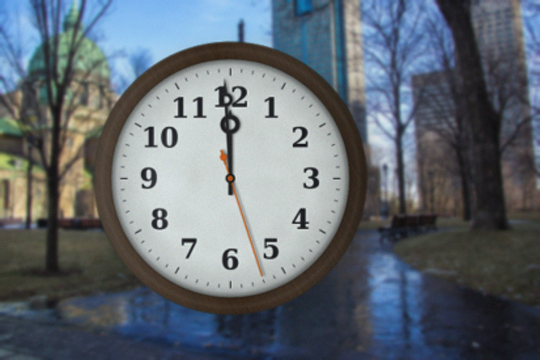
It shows 11:59:27
